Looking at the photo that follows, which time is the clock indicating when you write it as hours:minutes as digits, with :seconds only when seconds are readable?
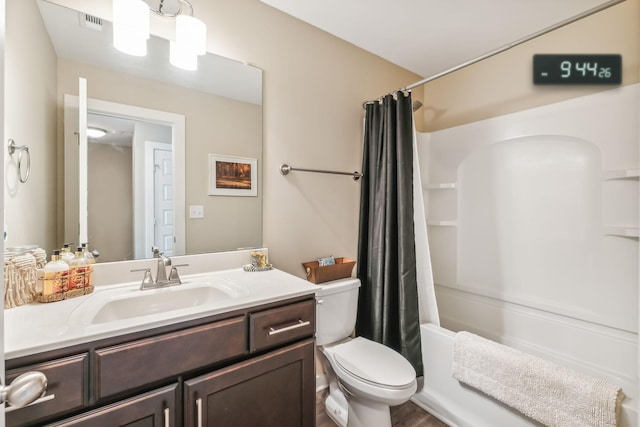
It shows 9:44
